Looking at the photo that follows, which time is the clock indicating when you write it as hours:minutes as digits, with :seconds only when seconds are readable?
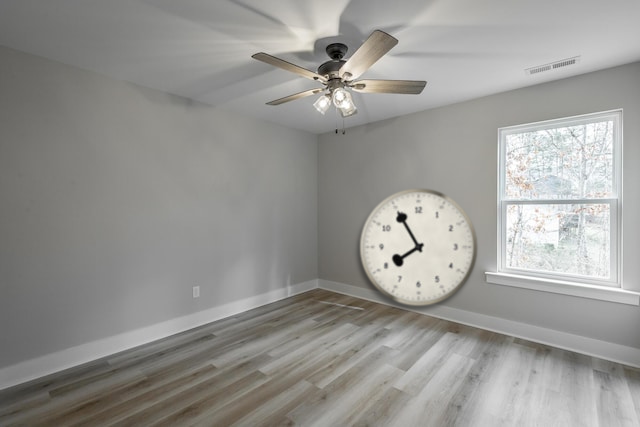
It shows 7:55
